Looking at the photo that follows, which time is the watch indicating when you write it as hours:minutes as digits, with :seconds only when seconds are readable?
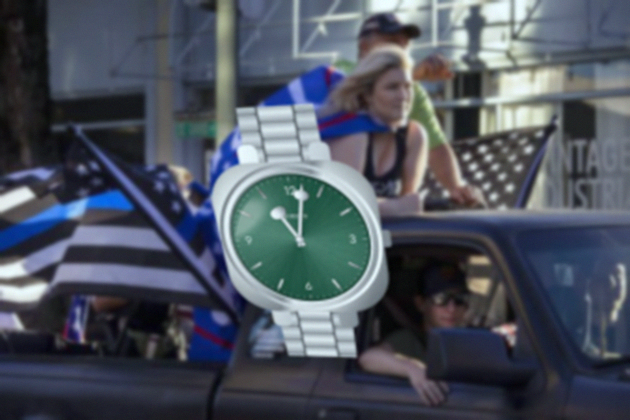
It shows 11:02
